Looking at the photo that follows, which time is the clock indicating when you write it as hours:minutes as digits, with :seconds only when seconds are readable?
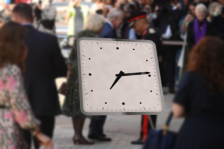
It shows 7:14
